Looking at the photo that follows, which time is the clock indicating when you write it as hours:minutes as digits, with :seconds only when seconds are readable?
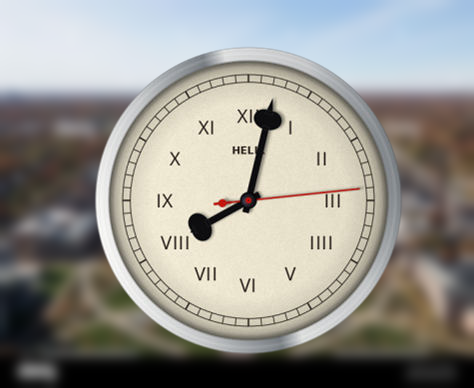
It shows 8:02:14
